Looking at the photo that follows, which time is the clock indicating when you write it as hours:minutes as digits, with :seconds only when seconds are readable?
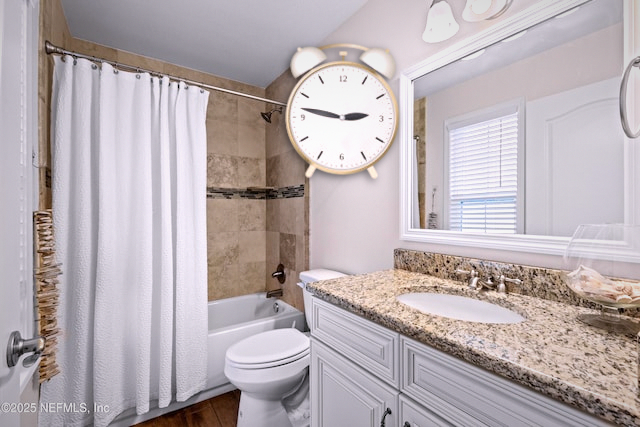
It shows 2:47
